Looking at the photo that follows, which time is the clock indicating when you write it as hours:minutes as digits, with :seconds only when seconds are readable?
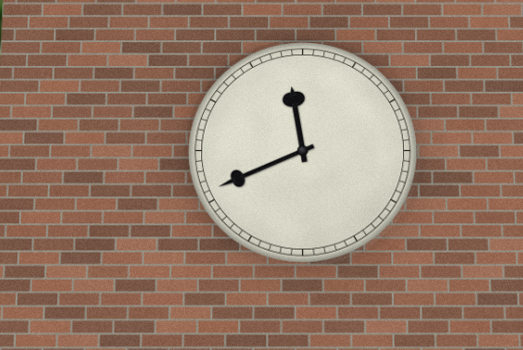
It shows 11:41
